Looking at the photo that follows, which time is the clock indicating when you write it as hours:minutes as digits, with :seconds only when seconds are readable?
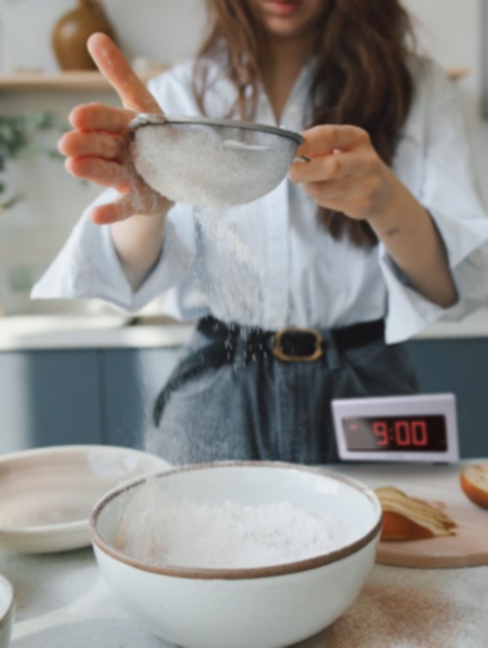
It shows 9:00
